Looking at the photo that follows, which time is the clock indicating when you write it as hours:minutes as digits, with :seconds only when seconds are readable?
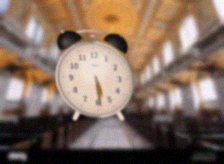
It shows 5:29
